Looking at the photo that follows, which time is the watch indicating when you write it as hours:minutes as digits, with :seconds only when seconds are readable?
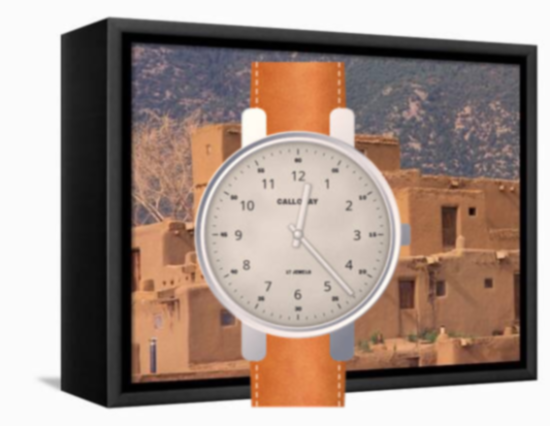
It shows 12:23
